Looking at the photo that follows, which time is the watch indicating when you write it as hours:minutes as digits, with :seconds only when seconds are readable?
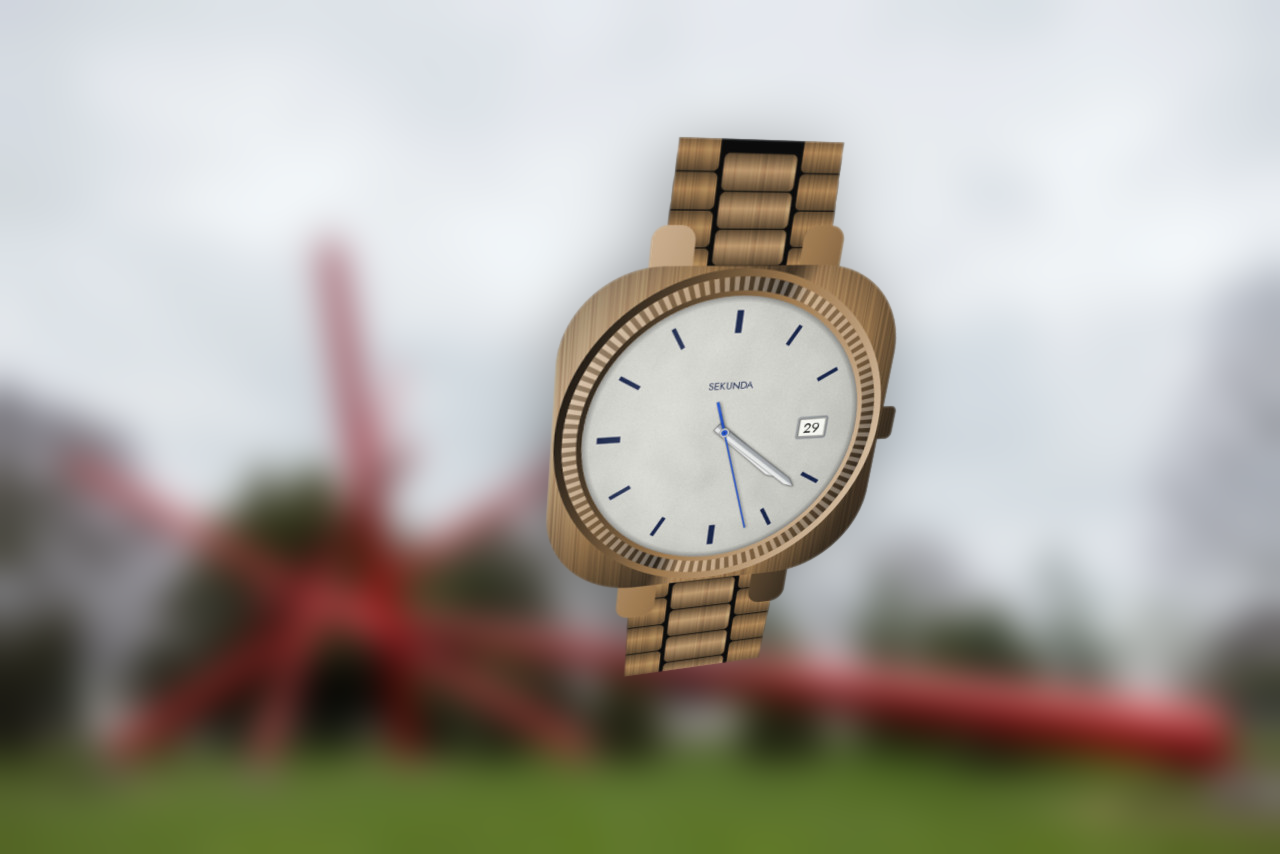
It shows 4:21:27
